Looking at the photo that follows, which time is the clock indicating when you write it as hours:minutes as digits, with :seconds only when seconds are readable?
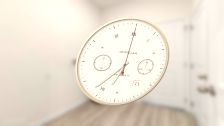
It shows 6:37
